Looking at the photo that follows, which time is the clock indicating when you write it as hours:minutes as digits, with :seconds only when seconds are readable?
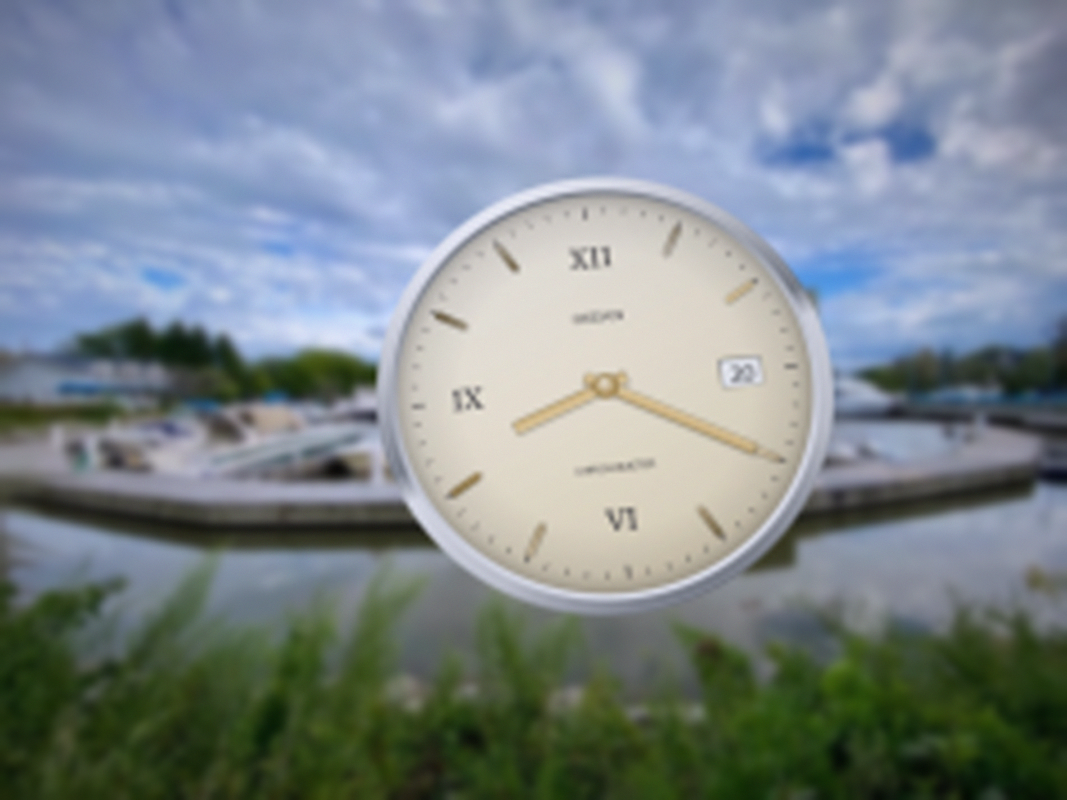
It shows 8:20
